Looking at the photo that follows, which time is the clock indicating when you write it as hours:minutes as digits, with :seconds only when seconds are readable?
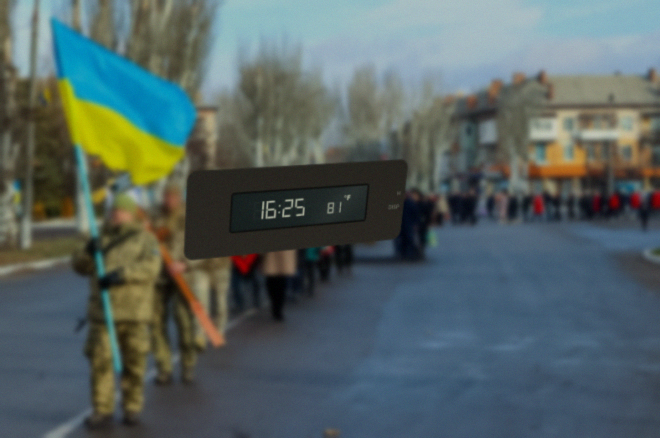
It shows 16:25
